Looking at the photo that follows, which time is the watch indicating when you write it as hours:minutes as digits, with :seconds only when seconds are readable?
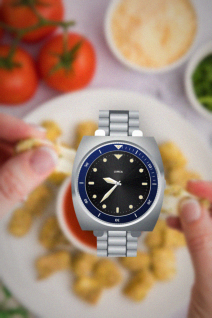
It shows 9:37
